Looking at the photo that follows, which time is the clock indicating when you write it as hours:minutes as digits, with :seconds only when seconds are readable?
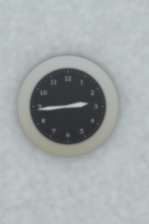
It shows 2:44
